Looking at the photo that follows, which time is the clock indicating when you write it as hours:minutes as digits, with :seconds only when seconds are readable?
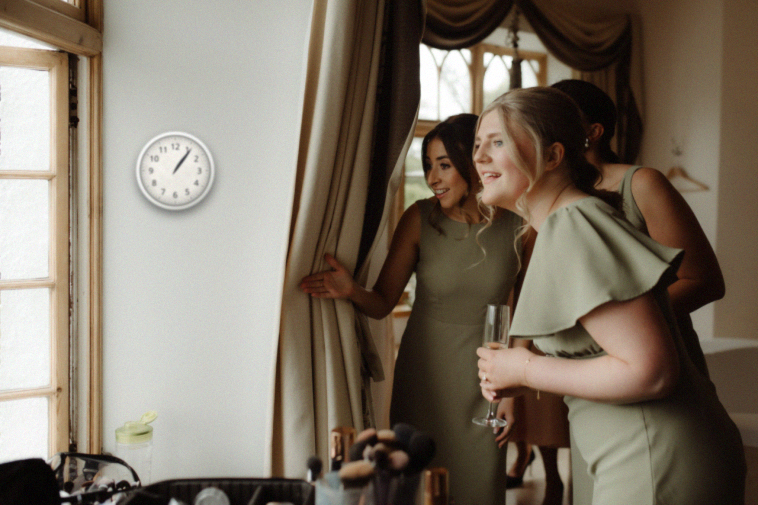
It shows 1:06
